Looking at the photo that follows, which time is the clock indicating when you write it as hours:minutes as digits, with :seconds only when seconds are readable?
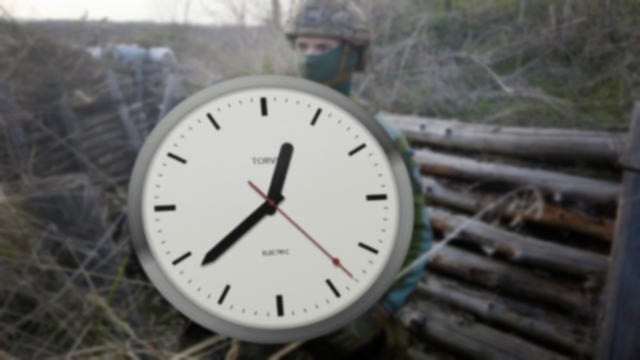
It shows 12:38:23
